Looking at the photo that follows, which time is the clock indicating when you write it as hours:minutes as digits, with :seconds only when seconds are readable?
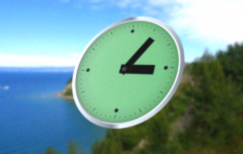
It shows 3:06
